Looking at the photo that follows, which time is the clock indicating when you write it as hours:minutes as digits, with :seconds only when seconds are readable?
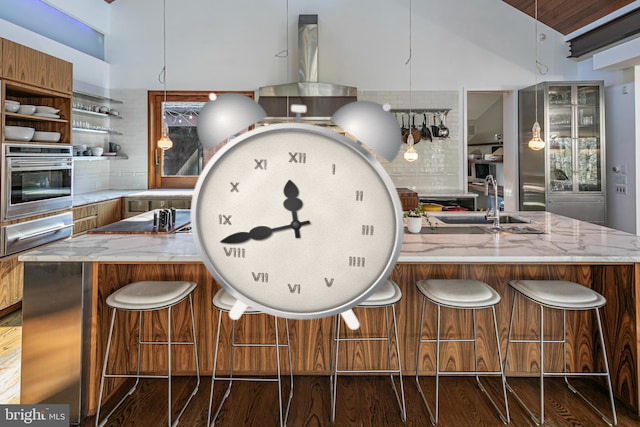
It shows 11:42
